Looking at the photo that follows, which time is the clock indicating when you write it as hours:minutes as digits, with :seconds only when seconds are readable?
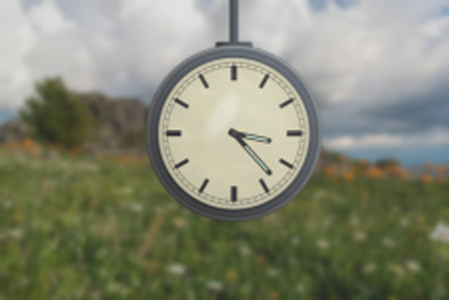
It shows 3:23
